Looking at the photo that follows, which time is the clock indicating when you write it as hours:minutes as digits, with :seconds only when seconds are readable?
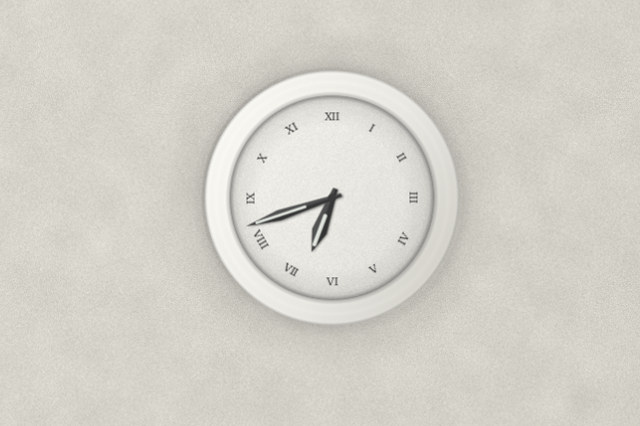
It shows 6:42
